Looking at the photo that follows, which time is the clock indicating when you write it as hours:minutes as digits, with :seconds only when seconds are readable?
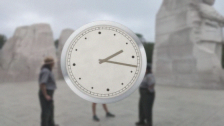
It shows 2:18
